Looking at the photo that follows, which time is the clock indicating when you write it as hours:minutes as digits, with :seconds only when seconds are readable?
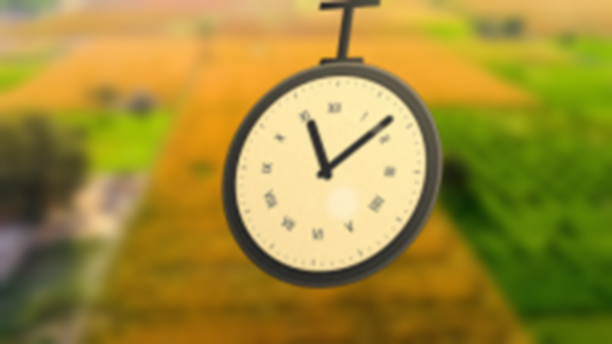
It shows 11:08
